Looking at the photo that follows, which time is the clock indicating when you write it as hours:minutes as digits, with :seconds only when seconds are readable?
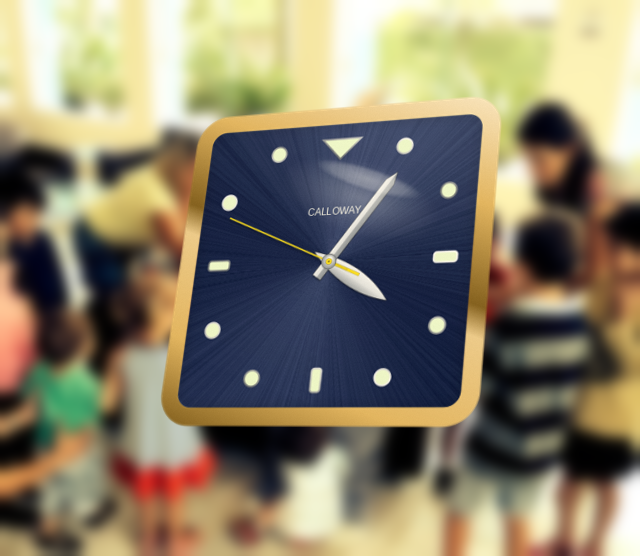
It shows 4:05:49
